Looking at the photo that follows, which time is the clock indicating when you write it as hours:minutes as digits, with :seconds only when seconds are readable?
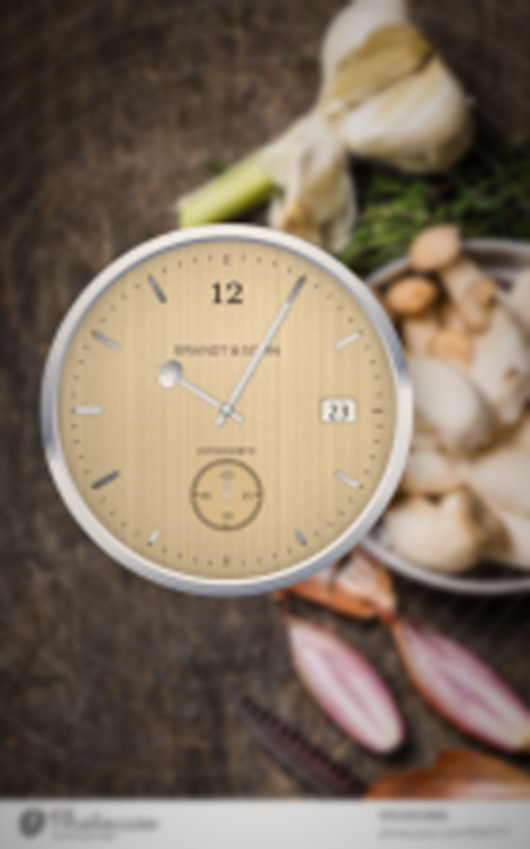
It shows 10:05
